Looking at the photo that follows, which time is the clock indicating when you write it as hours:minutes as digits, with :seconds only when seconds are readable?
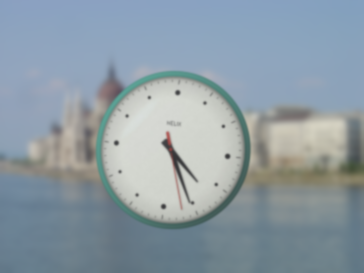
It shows 4:25:27
